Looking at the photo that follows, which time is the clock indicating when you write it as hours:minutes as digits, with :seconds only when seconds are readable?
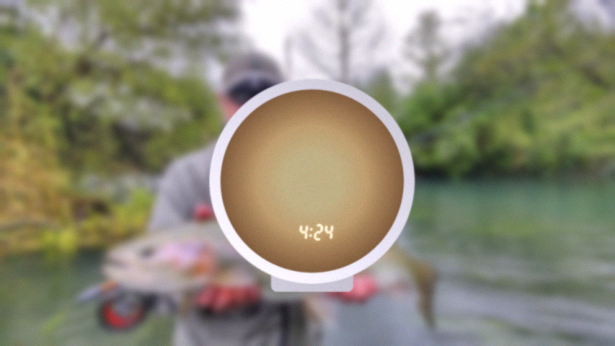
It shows 4:24
